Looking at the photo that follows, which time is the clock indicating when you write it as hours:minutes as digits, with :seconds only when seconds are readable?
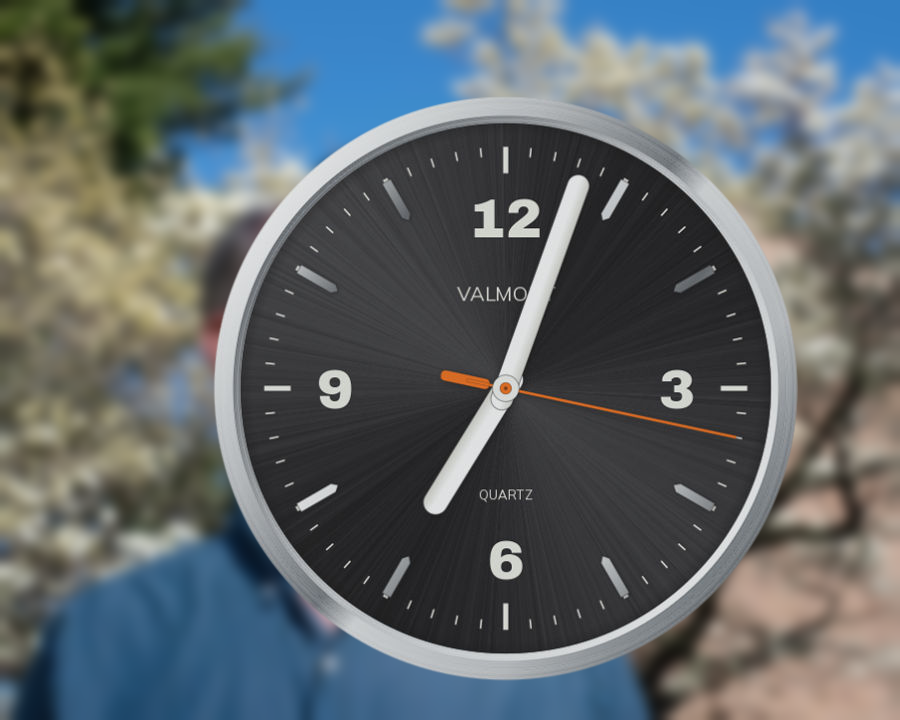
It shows 7:03:17
